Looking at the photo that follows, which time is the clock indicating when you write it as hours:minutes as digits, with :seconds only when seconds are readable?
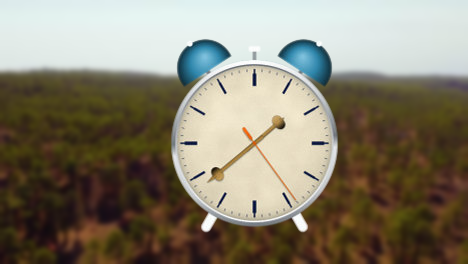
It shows 1:38:24
